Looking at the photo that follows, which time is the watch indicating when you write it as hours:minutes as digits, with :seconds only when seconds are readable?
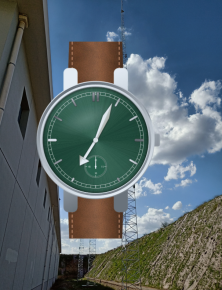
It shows 7:04
